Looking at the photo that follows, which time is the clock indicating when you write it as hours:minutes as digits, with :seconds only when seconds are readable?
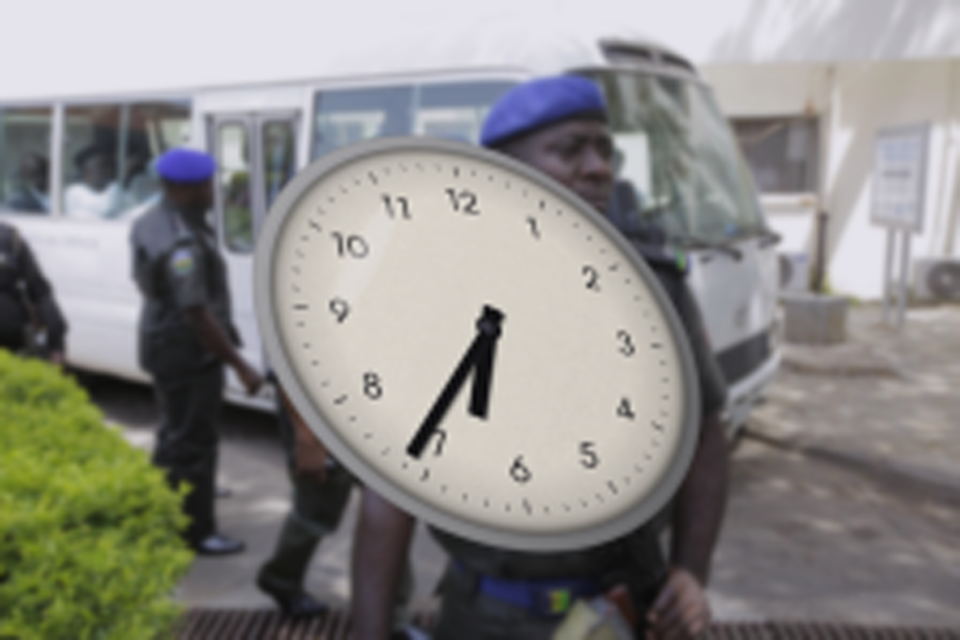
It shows 6:36
